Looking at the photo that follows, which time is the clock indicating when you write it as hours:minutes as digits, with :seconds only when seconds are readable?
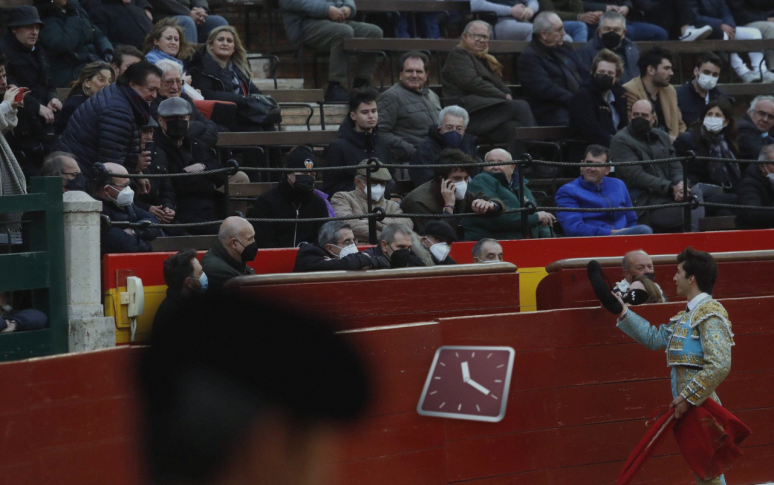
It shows 11:20
